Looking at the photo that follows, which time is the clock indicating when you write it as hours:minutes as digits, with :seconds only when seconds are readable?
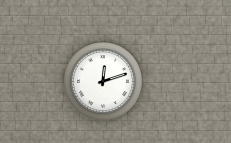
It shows 12:12
